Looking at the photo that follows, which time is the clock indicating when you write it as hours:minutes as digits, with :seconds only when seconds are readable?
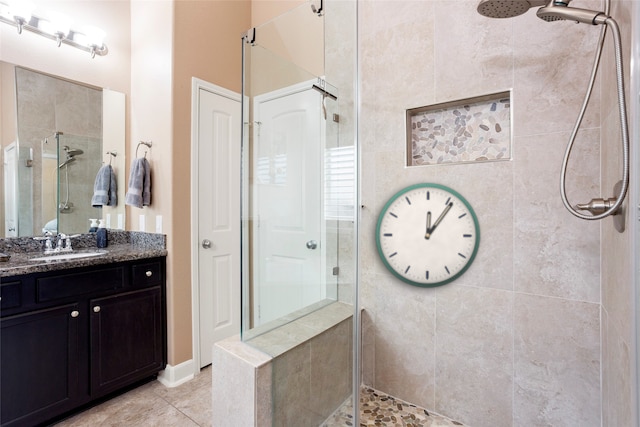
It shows 12:06
